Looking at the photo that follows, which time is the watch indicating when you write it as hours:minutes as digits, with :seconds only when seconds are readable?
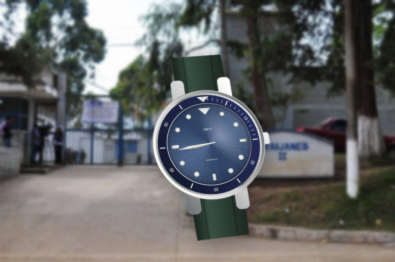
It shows 8:44
